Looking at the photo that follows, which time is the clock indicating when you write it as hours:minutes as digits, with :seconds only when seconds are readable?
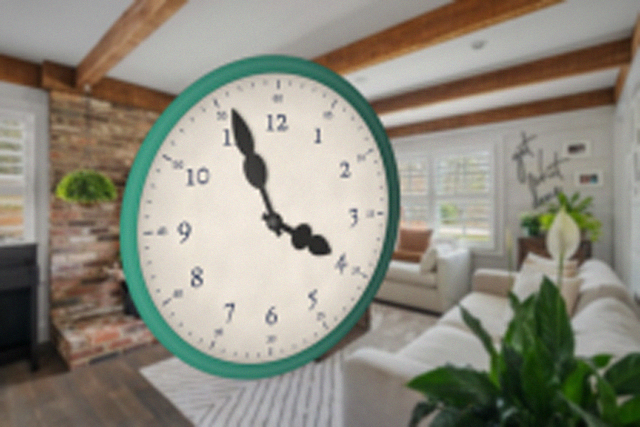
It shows 3:56
